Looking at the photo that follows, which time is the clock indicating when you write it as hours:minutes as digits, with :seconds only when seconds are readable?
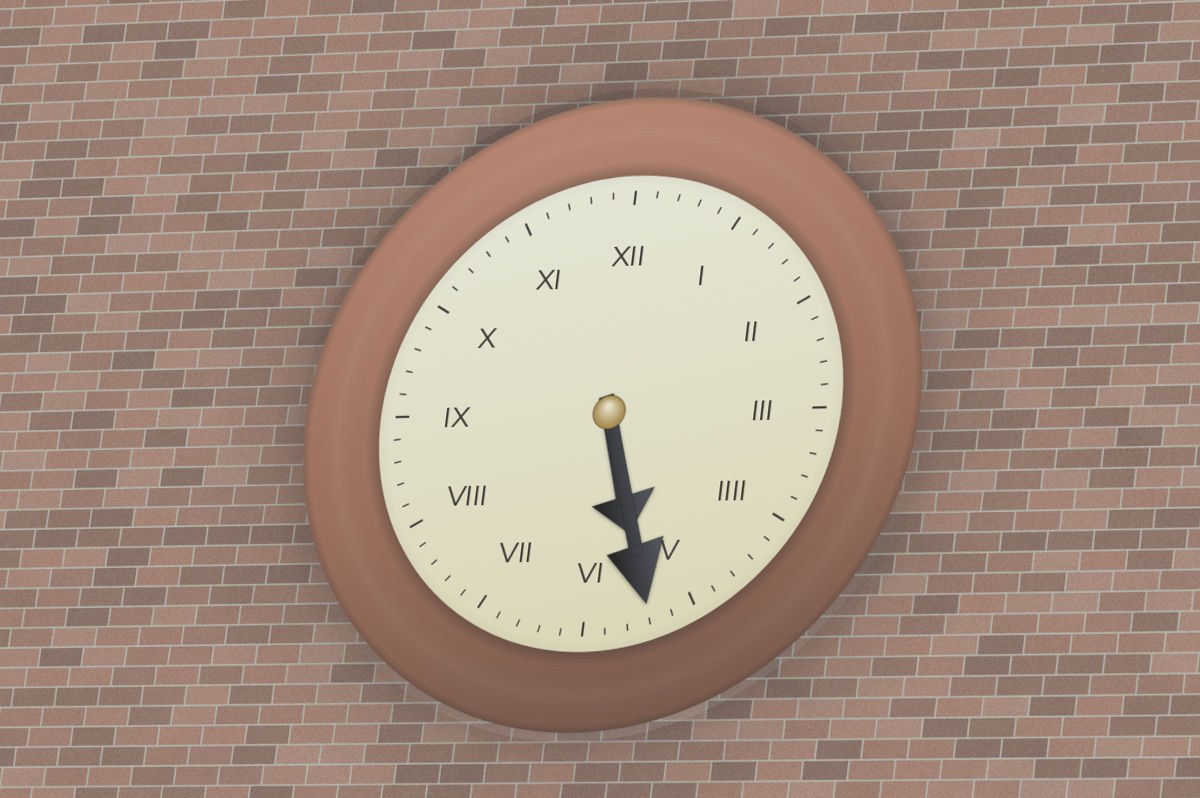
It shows 5:27
